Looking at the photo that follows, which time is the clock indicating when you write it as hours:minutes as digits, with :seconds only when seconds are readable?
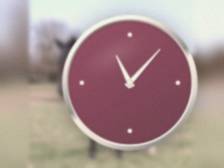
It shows 11:07
